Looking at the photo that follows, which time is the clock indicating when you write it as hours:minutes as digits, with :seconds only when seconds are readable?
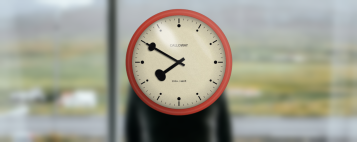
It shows 7:50
